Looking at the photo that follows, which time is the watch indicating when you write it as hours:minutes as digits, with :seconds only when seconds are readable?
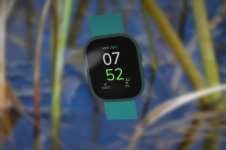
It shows 7:52
